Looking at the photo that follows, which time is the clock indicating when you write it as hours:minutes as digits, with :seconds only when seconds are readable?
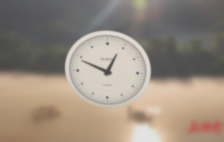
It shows 12:49
